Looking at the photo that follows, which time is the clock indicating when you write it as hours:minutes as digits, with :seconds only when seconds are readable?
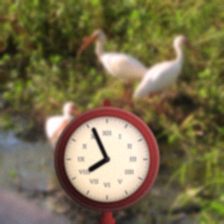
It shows 7:56
